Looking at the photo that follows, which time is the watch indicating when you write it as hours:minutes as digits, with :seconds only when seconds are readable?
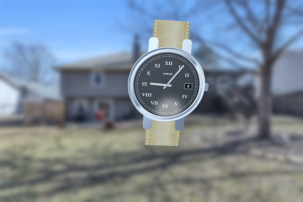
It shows 9:06
